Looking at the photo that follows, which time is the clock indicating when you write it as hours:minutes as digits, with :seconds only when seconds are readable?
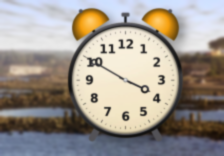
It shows 3:50
